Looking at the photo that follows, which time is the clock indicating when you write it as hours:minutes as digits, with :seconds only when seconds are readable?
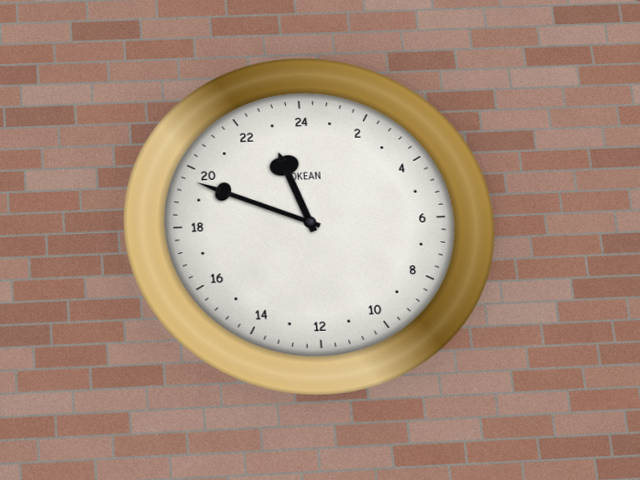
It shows 22:49
